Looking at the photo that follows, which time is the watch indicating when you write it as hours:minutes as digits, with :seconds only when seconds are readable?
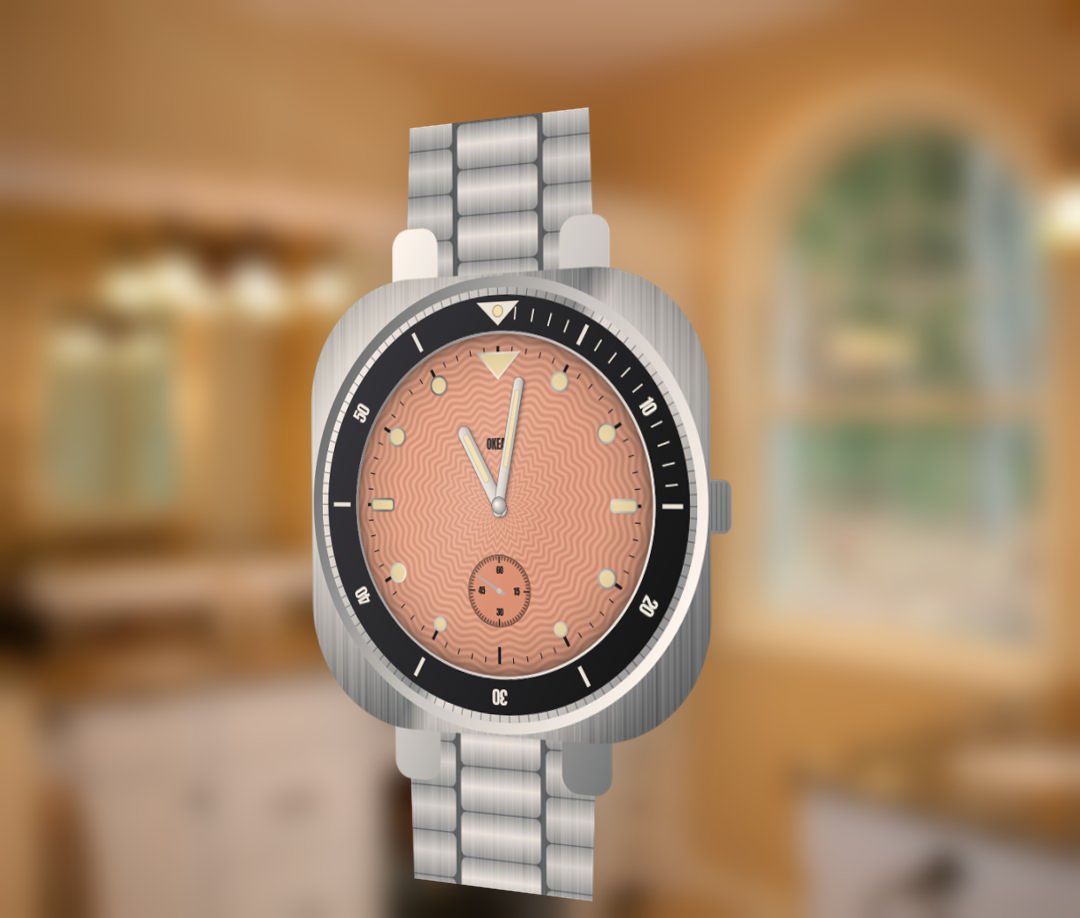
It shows 11:01:50
